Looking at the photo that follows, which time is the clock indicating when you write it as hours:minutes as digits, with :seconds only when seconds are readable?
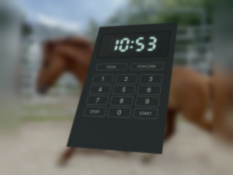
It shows 10:53
